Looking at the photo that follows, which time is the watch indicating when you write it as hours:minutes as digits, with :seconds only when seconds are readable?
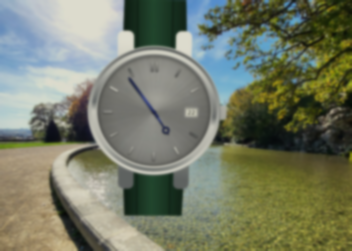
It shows 4:54
